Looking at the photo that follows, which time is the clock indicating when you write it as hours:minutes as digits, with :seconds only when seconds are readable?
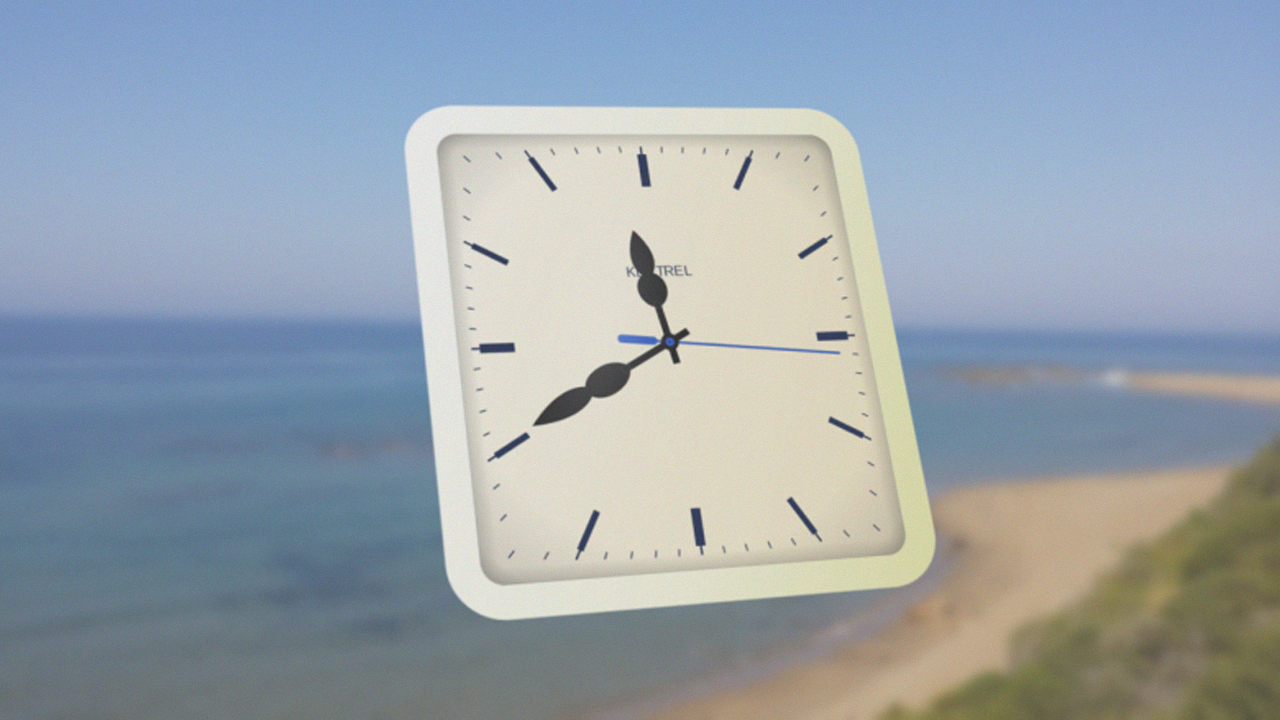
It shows 11:40:16
